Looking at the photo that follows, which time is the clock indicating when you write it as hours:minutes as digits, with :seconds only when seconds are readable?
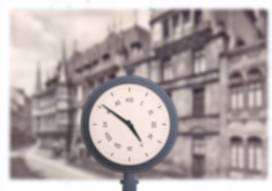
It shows 4:51
